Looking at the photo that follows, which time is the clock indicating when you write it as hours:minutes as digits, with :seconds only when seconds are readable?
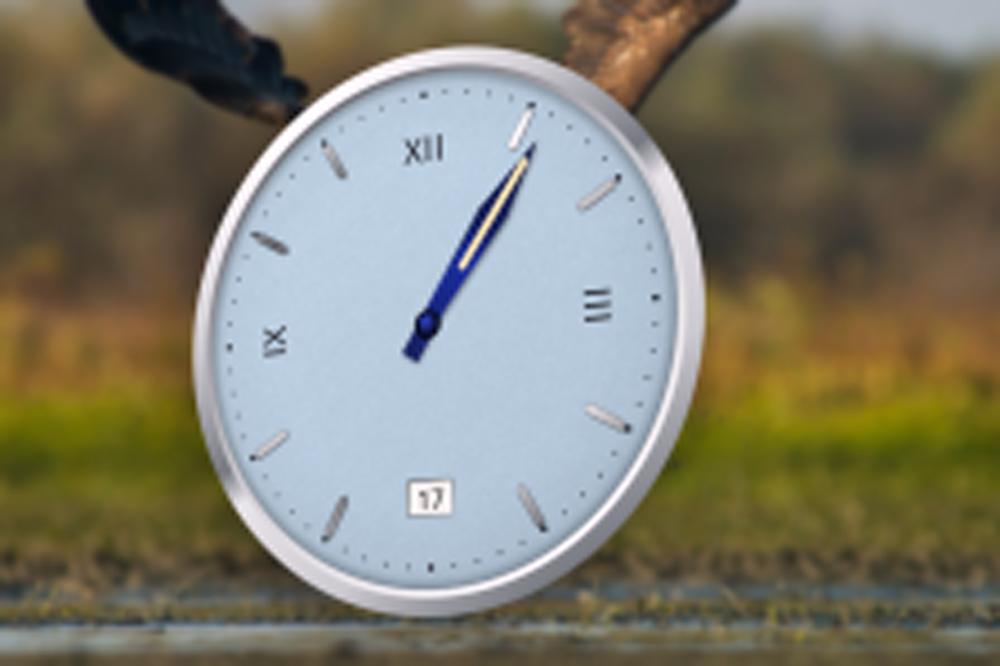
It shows 1:06
